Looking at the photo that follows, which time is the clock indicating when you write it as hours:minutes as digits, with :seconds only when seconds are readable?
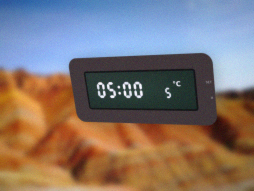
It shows 5:00
